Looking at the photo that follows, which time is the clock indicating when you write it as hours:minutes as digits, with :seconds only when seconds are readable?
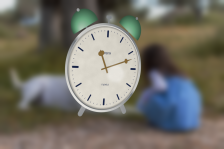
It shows 11:12
